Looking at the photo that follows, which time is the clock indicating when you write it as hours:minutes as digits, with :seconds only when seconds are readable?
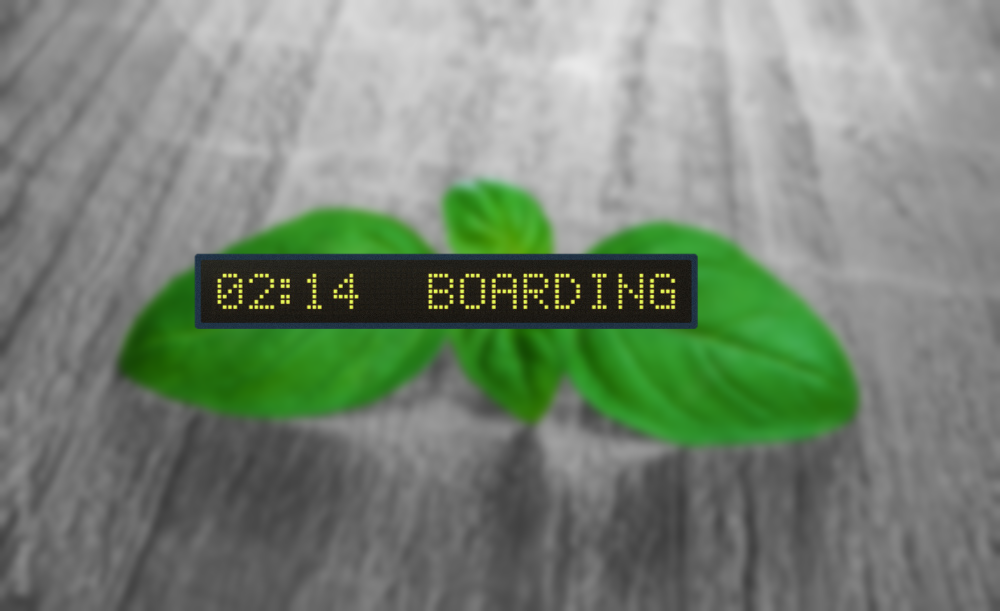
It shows 2:14
